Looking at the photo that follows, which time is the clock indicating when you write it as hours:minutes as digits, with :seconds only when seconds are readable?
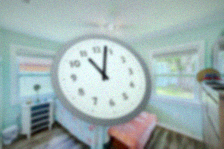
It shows 11:03
